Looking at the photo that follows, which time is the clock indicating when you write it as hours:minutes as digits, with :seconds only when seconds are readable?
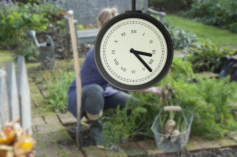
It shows 3:23
